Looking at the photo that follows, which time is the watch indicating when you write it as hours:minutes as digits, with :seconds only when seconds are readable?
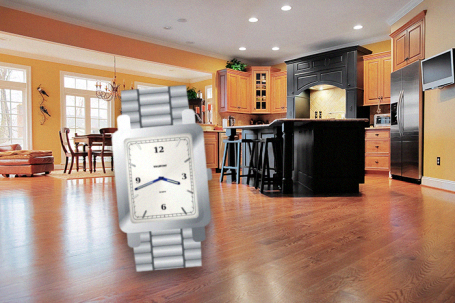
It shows 3:42
